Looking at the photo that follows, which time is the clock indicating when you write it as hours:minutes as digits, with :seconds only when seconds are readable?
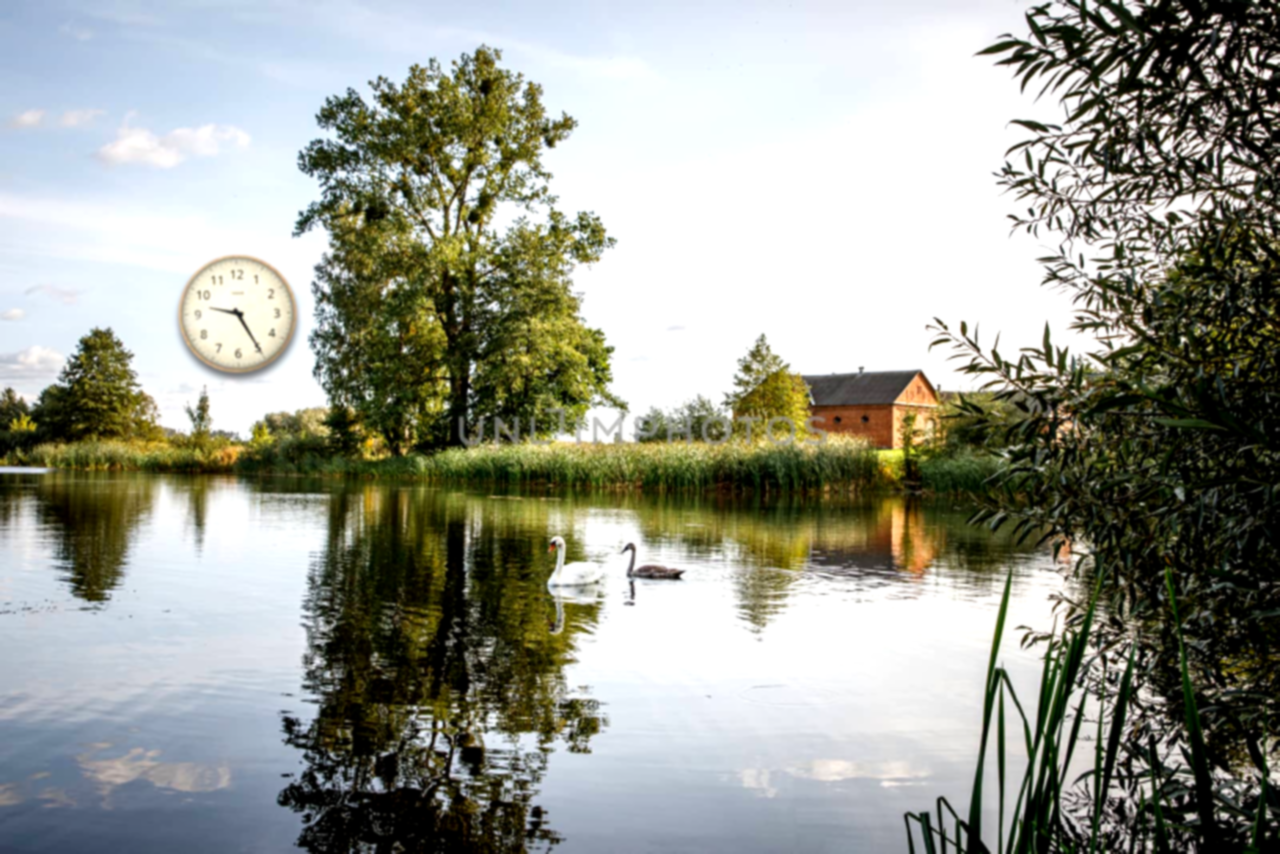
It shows 9:25
